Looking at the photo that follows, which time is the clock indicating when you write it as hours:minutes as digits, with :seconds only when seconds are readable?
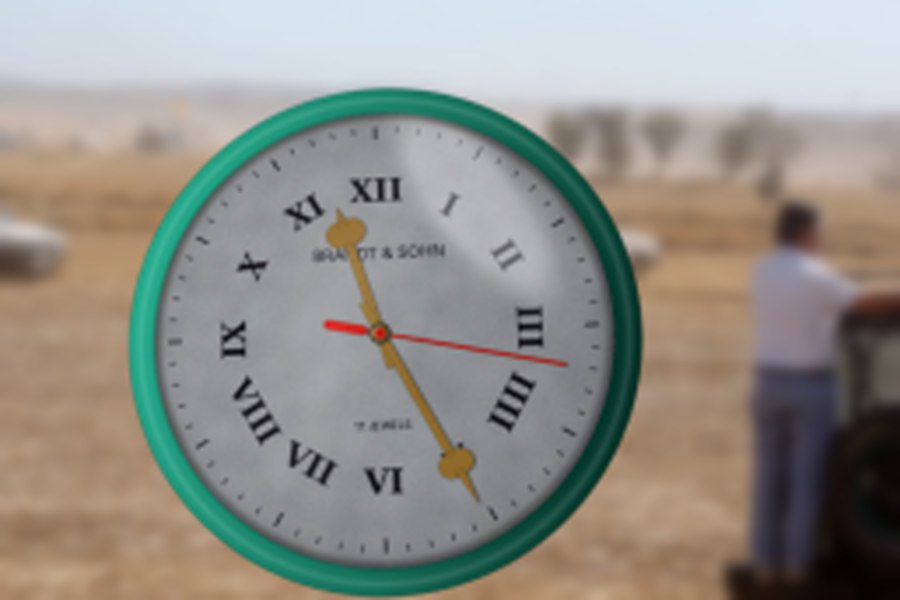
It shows 11:25:17
